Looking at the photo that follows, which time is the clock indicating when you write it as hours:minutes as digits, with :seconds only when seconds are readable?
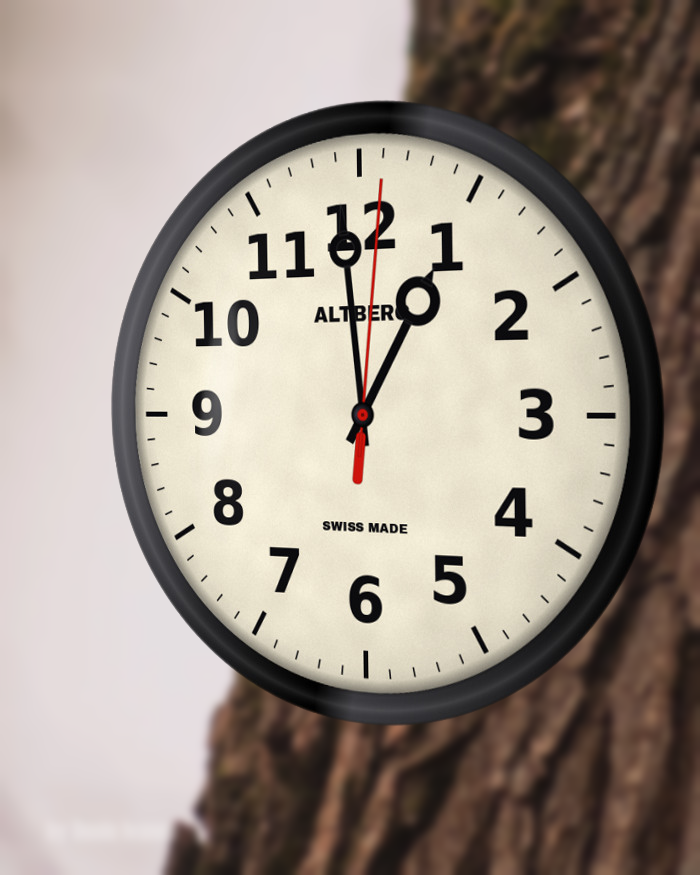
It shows 12:59:01
